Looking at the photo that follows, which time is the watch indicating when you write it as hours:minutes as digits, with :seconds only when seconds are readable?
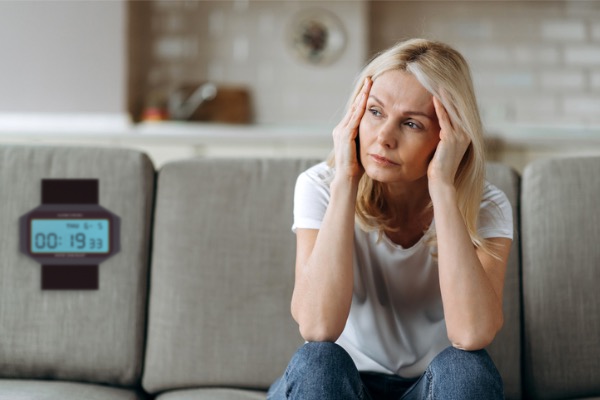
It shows 0:19
